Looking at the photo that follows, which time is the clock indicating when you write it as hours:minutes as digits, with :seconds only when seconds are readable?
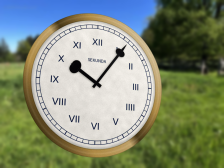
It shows 10:06
